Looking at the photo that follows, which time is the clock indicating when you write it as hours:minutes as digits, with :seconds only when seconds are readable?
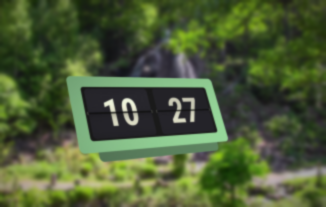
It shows 10:27
